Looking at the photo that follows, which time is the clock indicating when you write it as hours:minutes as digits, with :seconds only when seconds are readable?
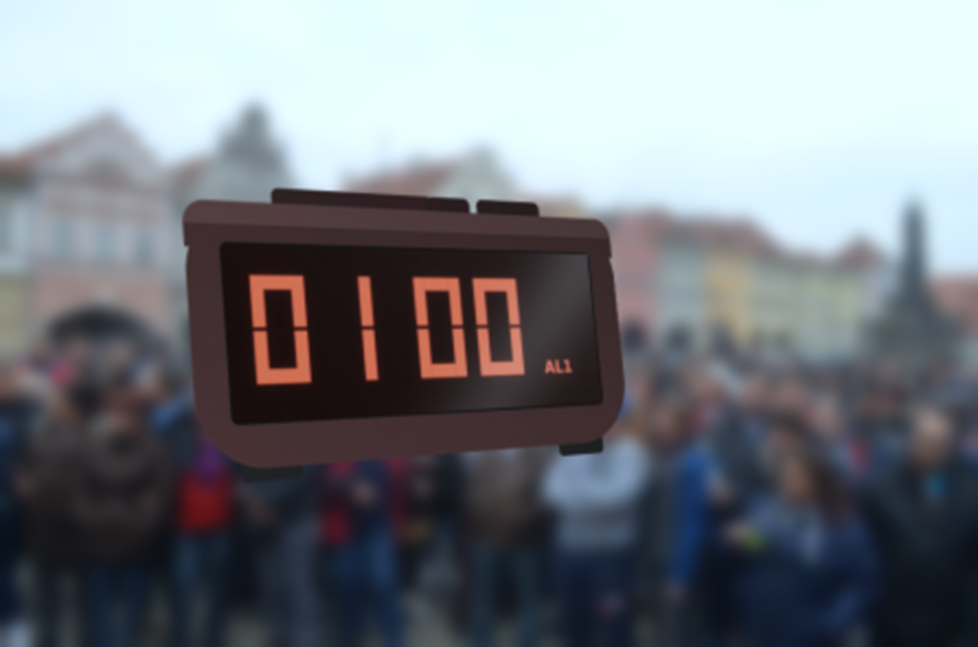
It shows 1:00
